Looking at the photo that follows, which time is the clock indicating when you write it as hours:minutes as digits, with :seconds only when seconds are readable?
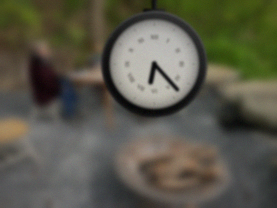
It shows 6:23
